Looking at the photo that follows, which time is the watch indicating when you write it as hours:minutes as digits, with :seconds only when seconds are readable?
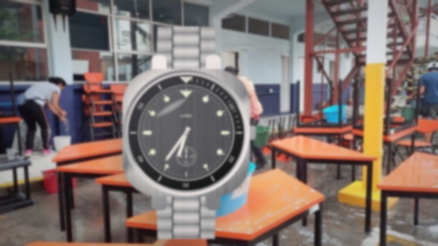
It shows 6:36
